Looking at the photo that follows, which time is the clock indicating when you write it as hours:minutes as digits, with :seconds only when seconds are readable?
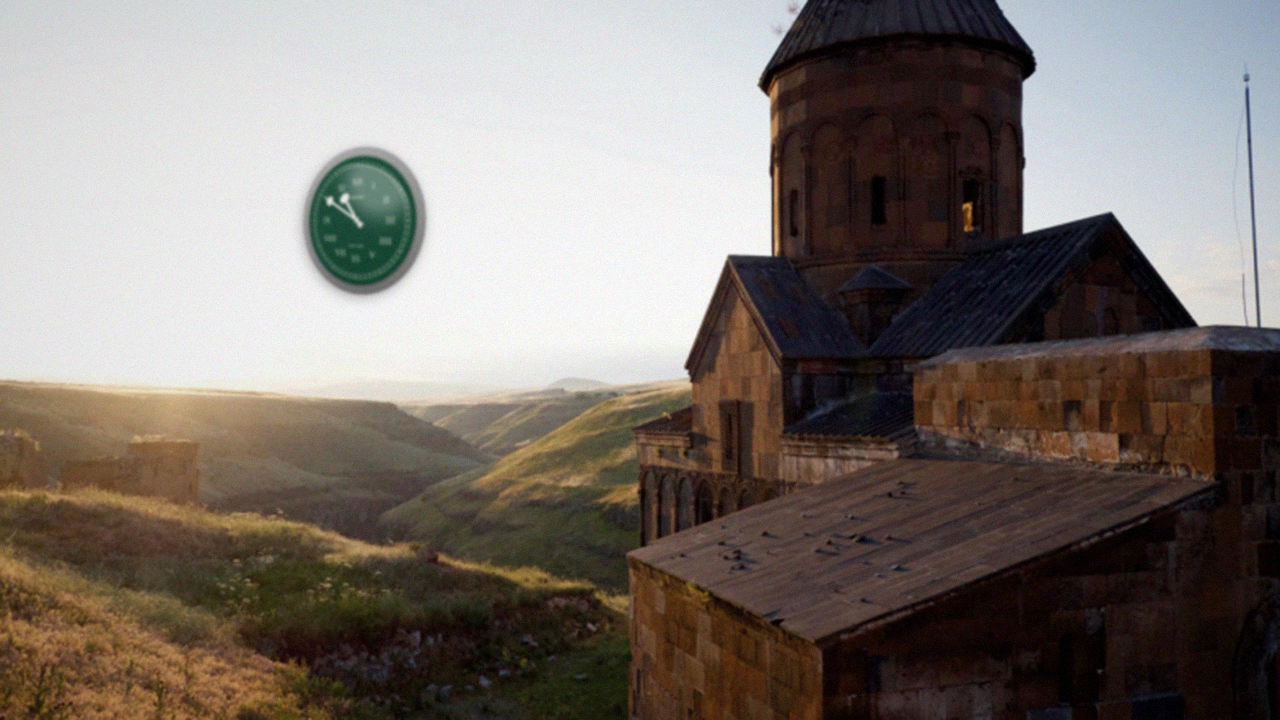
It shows 10:50
